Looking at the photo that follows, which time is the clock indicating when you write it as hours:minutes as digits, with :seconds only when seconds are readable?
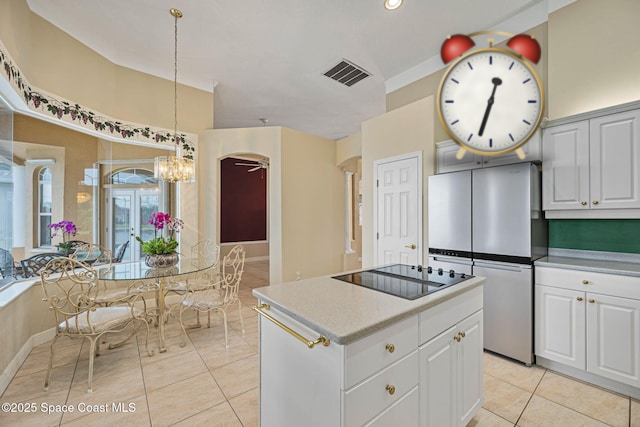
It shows 12:33
